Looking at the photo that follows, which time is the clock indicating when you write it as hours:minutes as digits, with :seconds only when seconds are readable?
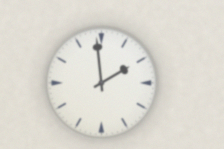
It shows 1:59
